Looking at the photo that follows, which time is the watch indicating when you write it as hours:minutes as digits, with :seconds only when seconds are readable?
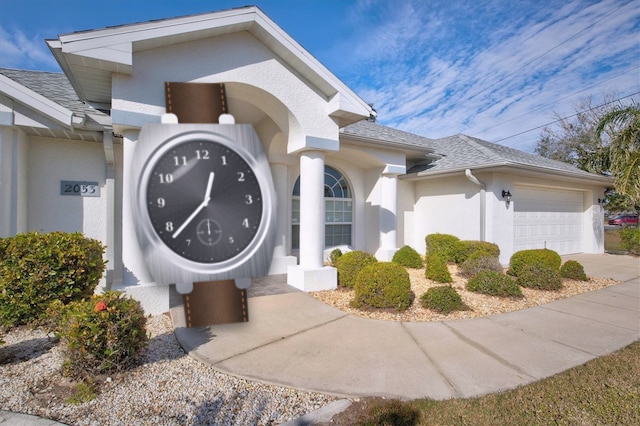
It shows 12:38
